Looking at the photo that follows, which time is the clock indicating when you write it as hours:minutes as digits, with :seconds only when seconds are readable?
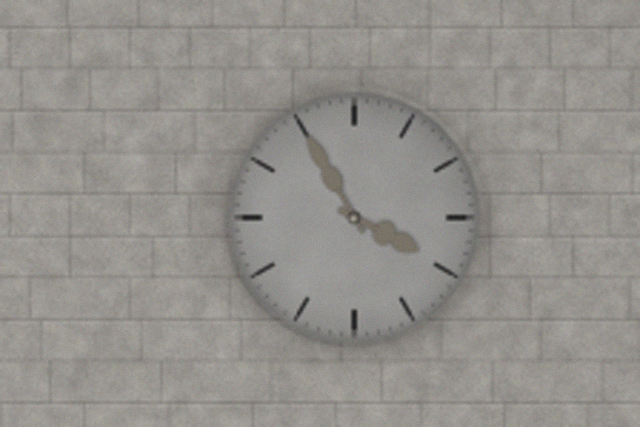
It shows 3:55
